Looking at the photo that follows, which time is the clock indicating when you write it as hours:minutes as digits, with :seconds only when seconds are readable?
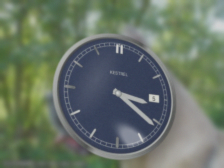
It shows 3:21
